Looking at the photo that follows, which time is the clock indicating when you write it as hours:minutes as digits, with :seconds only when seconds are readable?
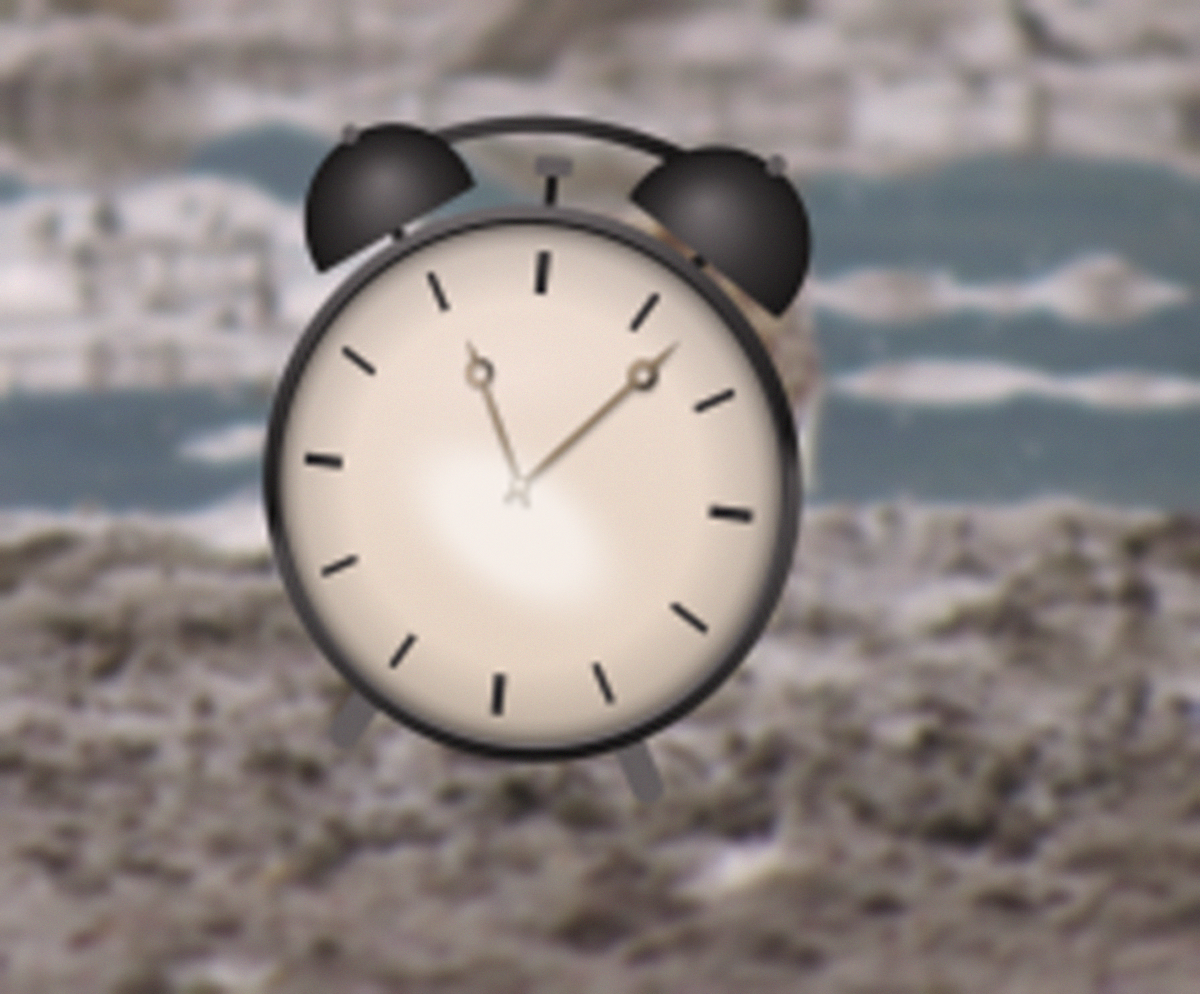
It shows 11:07
